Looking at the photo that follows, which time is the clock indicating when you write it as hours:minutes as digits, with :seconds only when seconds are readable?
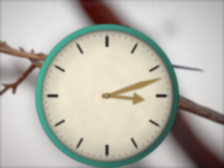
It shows 3:12
